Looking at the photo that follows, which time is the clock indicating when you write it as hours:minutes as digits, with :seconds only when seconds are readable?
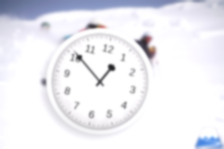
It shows 12:51
